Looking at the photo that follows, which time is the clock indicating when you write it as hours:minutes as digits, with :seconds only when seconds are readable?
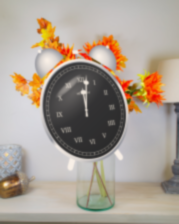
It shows 12:02
